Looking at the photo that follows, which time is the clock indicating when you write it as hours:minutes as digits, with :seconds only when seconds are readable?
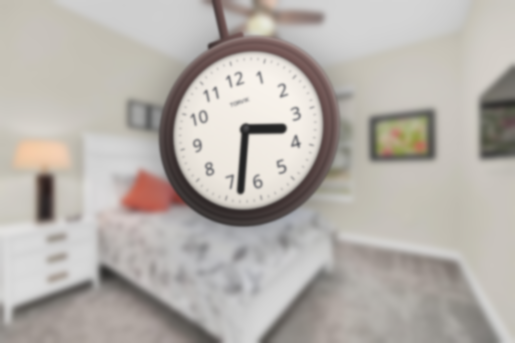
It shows 3:33
